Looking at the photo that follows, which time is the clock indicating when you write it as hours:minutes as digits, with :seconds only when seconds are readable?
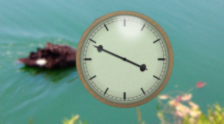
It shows 3:49
